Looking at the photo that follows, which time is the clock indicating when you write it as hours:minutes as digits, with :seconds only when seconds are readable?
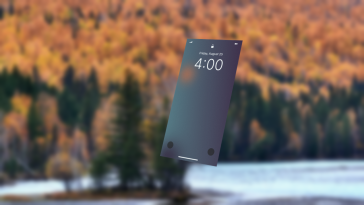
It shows 4:00
